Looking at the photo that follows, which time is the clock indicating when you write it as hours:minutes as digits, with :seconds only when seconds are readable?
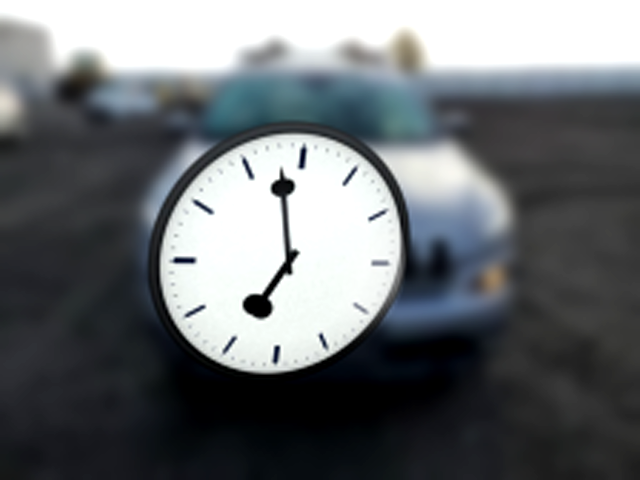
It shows 6:58
